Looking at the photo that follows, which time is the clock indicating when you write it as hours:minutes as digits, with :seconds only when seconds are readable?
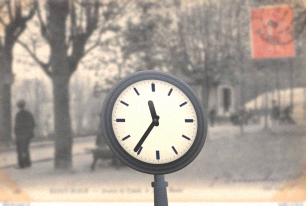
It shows 11:36
